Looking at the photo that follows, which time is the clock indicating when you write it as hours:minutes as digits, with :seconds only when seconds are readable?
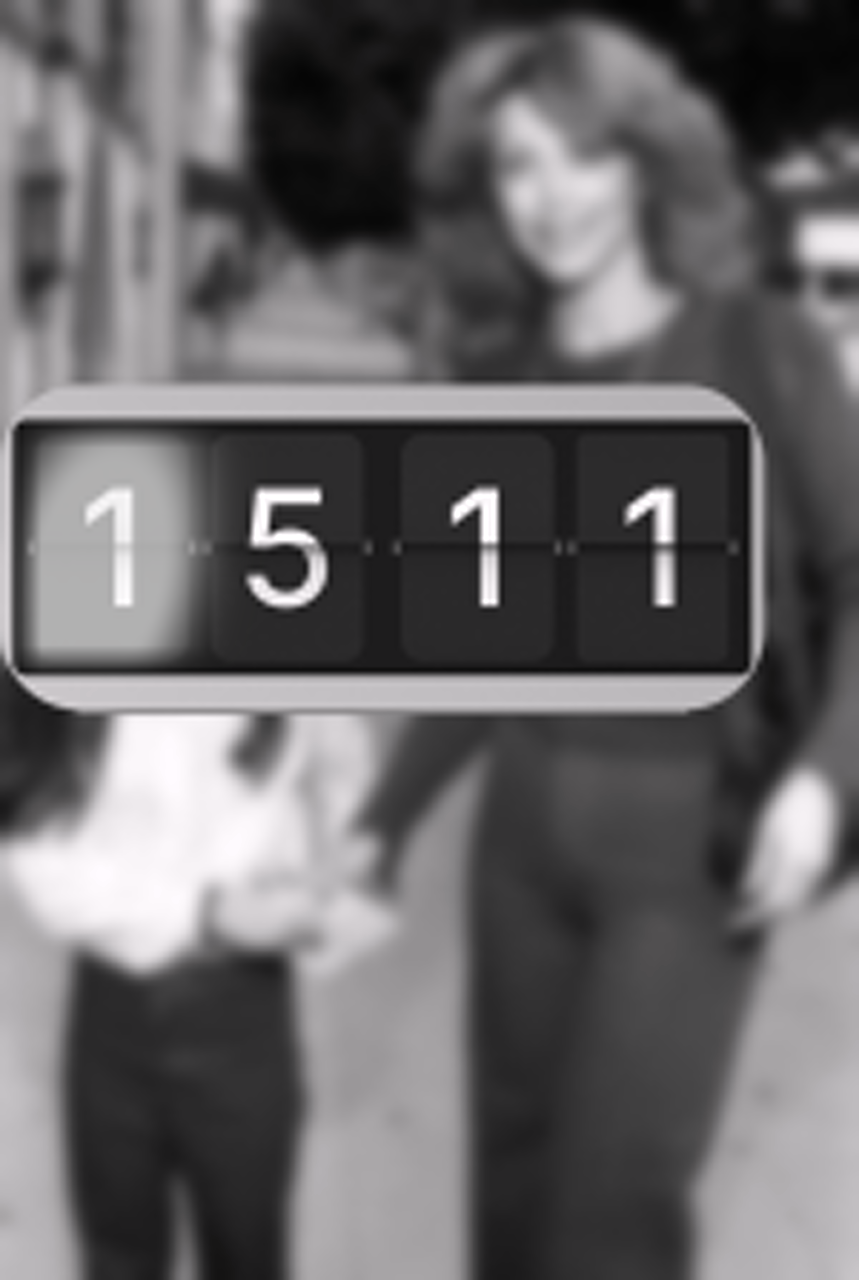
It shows 15:11
